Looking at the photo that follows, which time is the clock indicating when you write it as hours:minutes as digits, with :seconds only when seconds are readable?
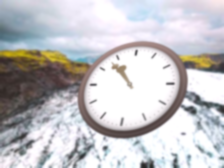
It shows 10:53
